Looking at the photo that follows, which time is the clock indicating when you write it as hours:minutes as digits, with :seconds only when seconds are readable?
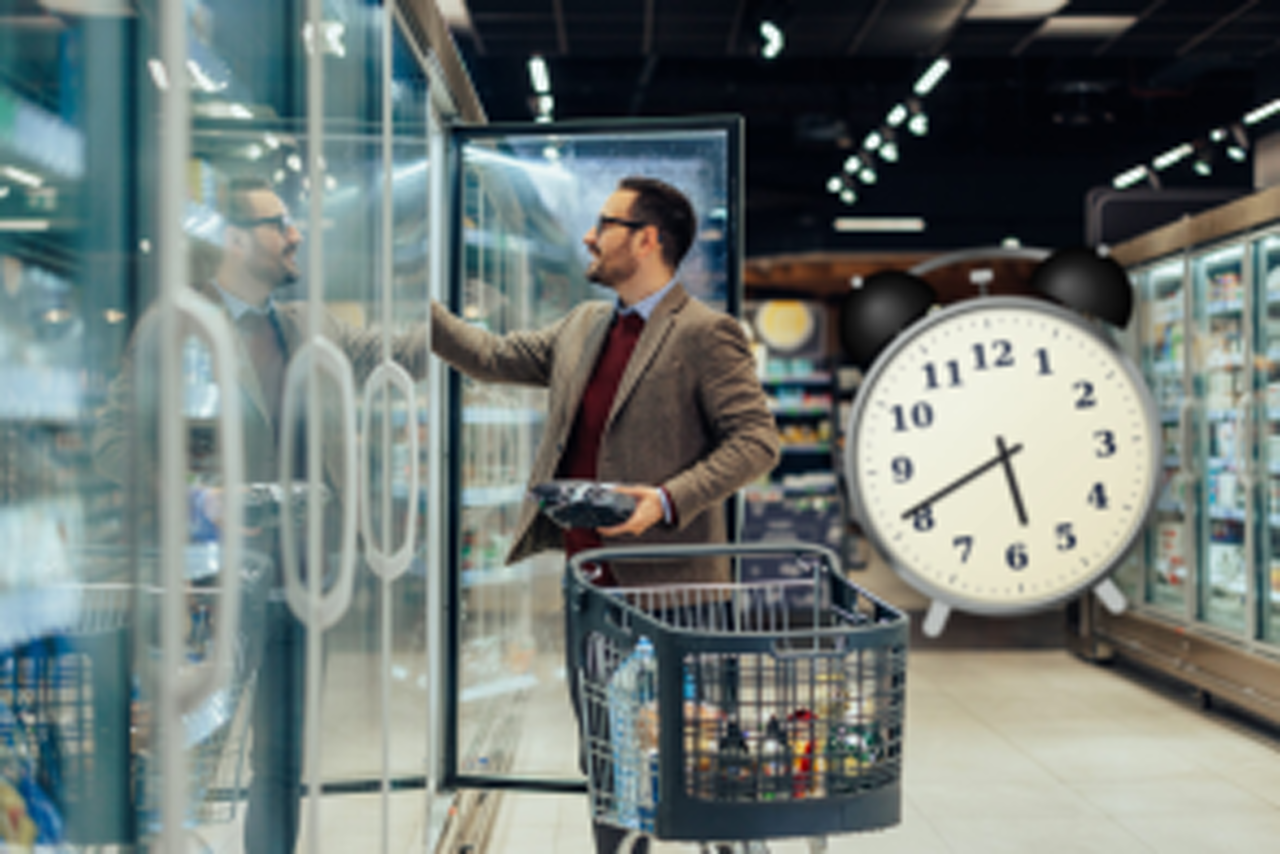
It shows 5:41
